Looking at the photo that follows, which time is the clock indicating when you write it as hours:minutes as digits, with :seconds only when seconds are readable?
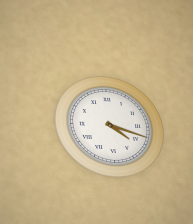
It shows 4:18
